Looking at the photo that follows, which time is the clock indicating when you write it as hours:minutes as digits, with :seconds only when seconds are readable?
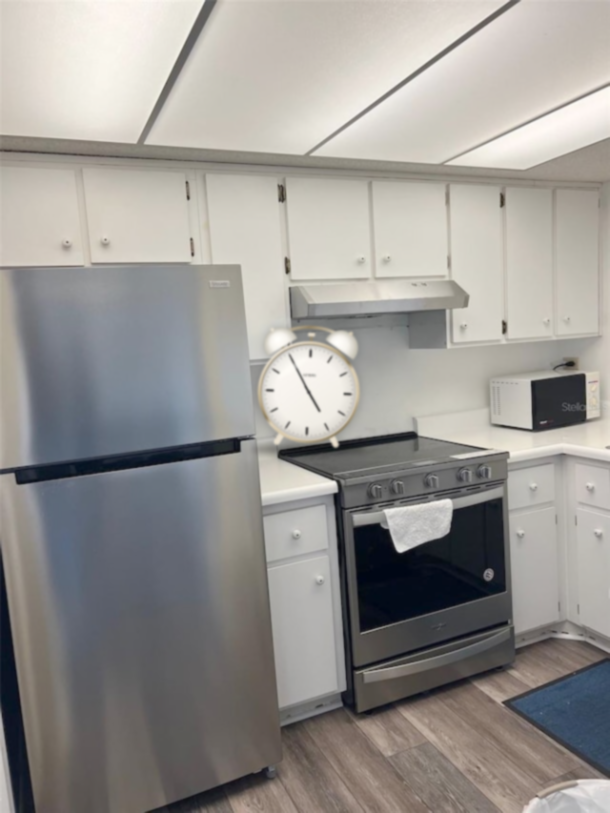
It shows 4:55
